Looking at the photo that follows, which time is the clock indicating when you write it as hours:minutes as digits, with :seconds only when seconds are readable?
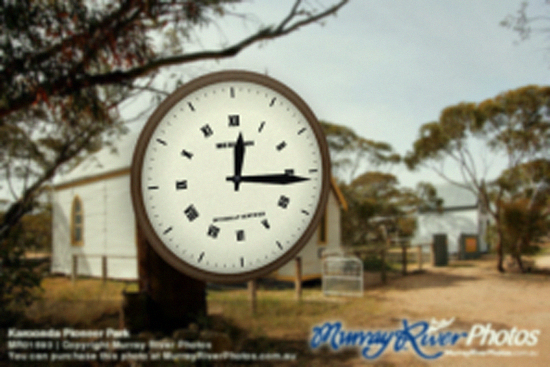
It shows 12:16
